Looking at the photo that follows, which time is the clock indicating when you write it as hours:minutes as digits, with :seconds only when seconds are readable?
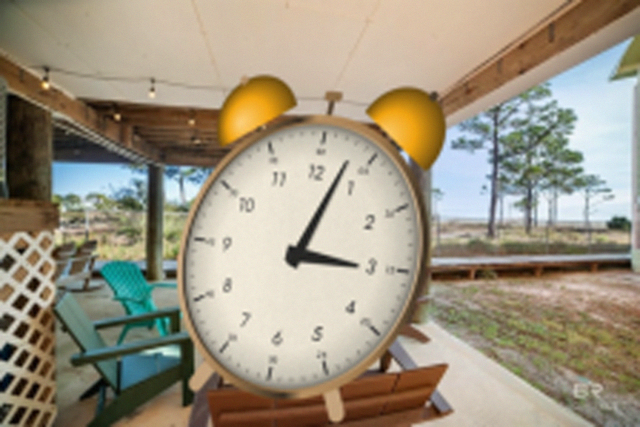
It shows 3:03
